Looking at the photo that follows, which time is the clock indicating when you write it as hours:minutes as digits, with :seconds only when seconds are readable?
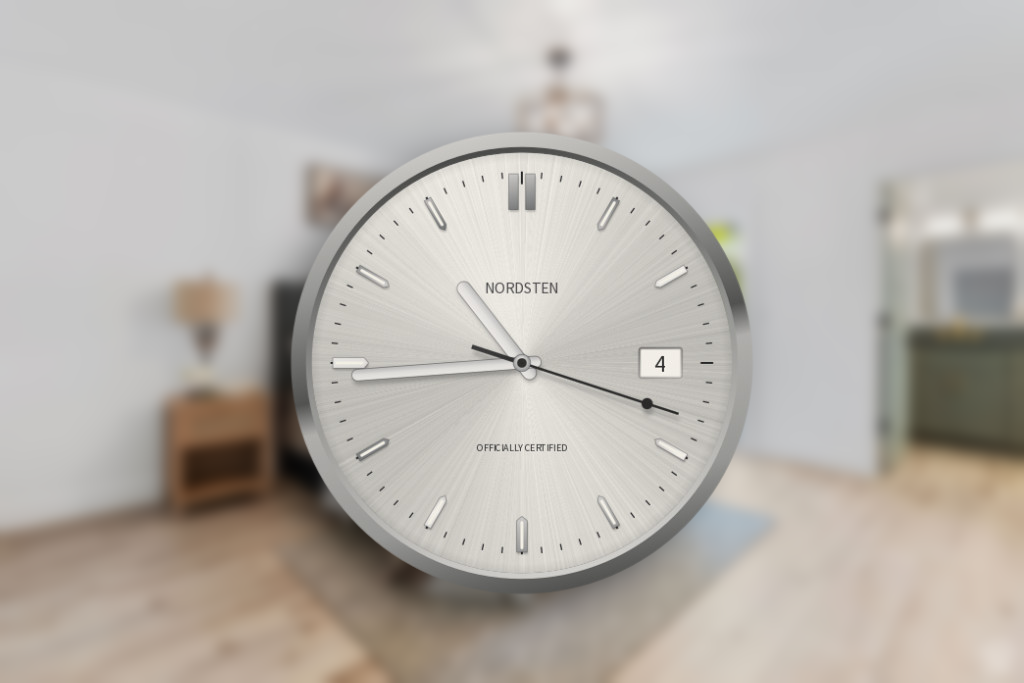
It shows 10:44:18
